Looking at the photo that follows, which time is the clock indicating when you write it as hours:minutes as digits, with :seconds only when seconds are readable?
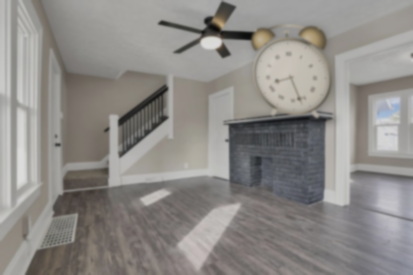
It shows 8:27
